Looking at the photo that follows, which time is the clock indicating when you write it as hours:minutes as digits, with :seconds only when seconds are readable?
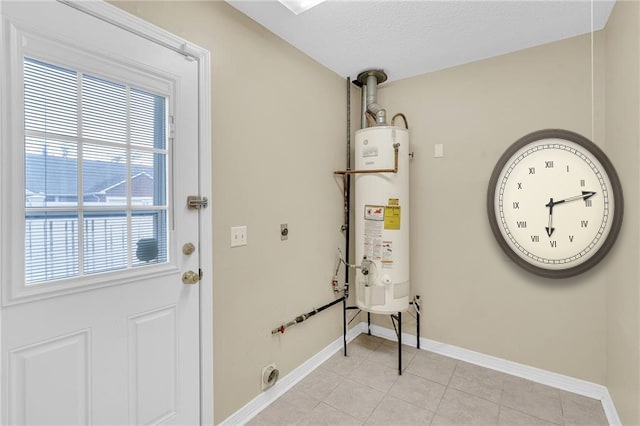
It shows 6:13
